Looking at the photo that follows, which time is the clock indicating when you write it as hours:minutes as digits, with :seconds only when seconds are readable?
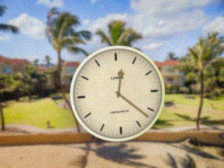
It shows 12:22
